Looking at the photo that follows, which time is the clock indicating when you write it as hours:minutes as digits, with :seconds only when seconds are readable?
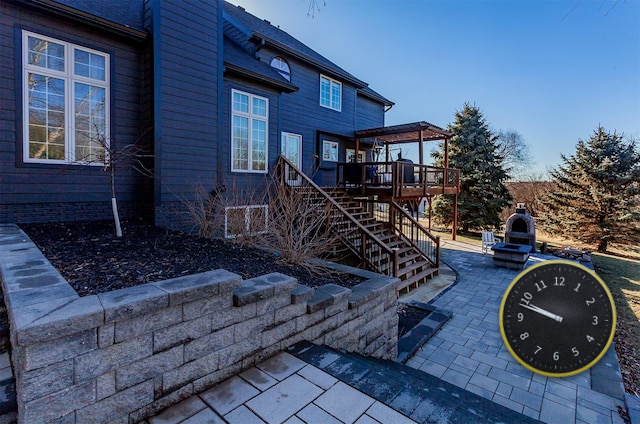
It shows 9:48
